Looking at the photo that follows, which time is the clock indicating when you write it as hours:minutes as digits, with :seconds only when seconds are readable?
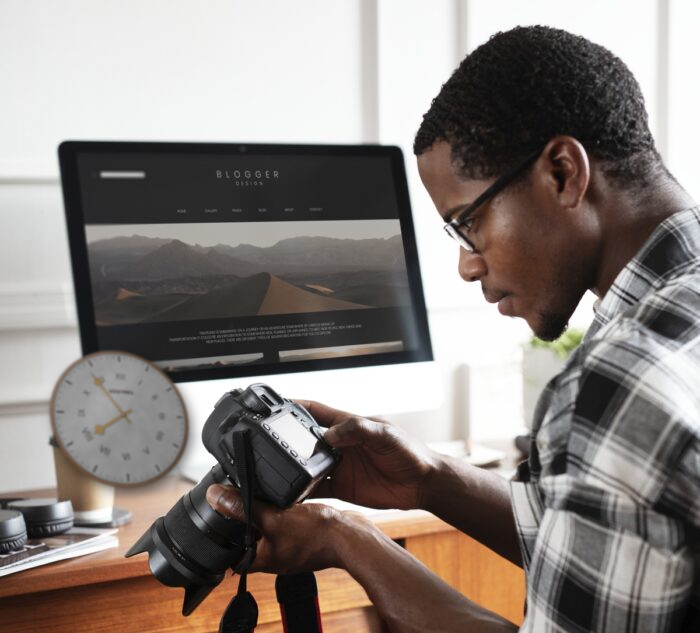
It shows 7:54
